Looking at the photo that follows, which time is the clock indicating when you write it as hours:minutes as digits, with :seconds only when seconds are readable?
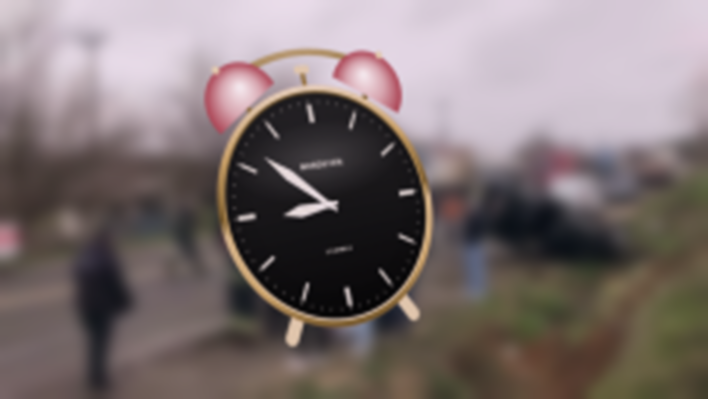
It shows 8:52
